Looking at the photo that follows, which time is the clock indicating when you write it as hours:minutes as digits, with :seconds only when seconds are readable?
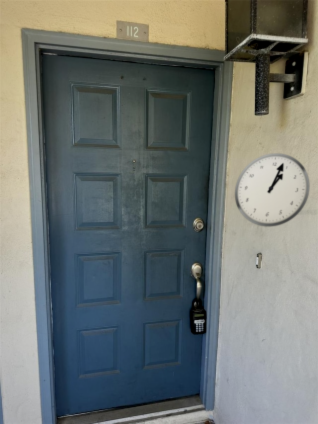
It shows 1:03
